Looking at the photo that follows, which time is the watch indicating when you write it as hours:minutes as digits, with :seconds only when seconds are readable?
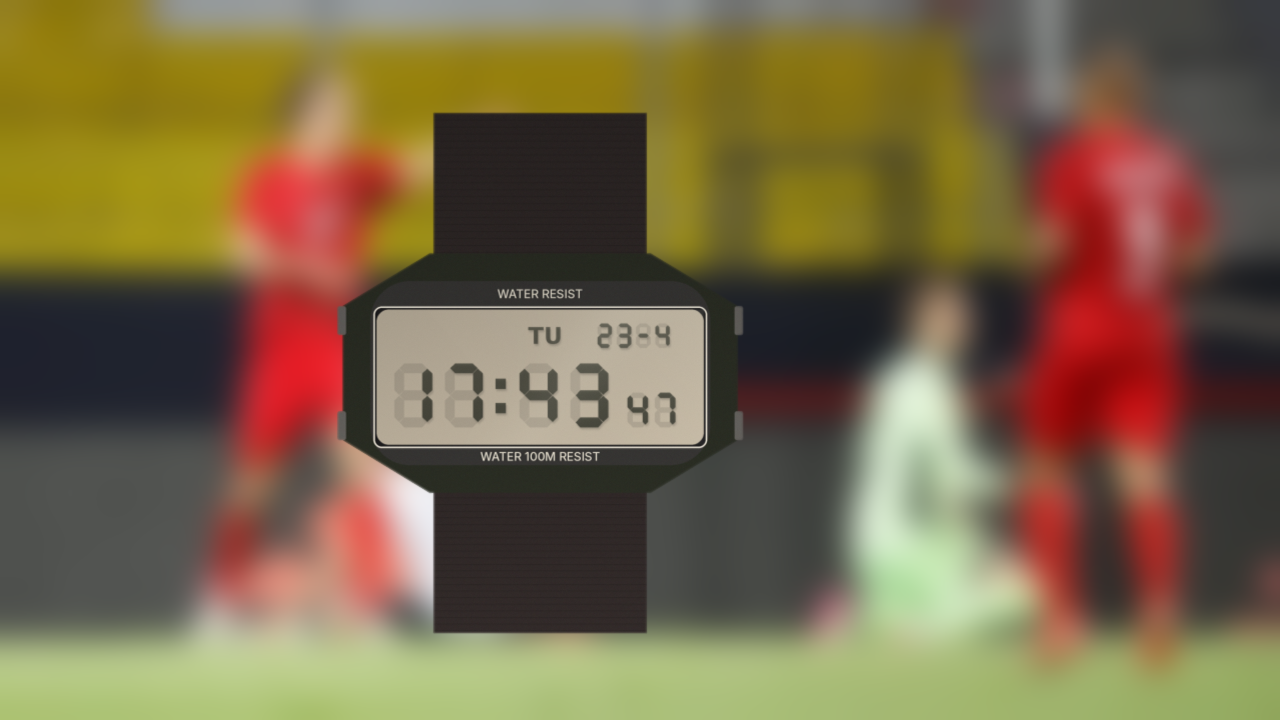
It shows 17:43:47
